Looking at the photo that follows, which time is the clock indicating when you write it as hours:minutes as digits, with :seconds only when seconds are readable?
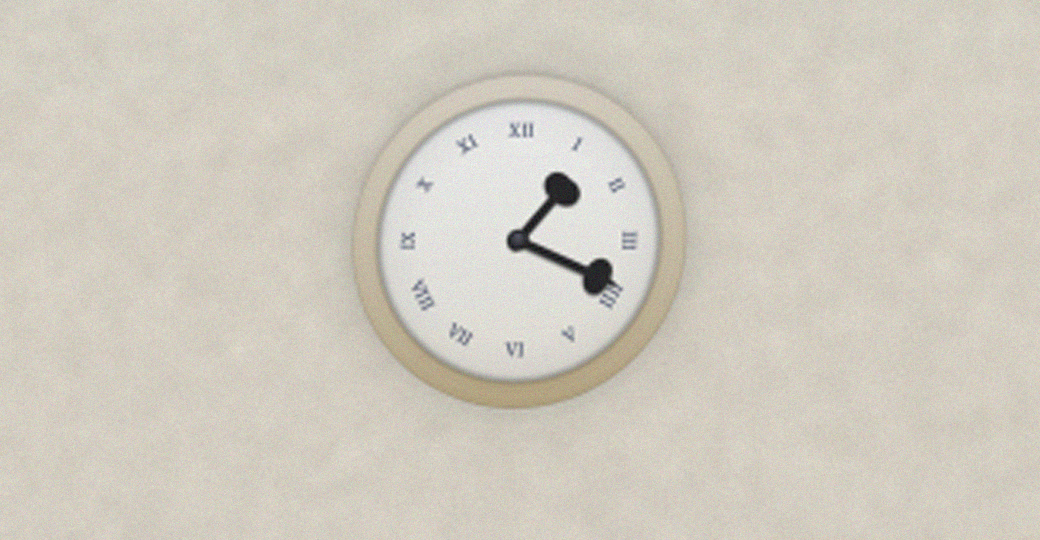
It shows 1:19
